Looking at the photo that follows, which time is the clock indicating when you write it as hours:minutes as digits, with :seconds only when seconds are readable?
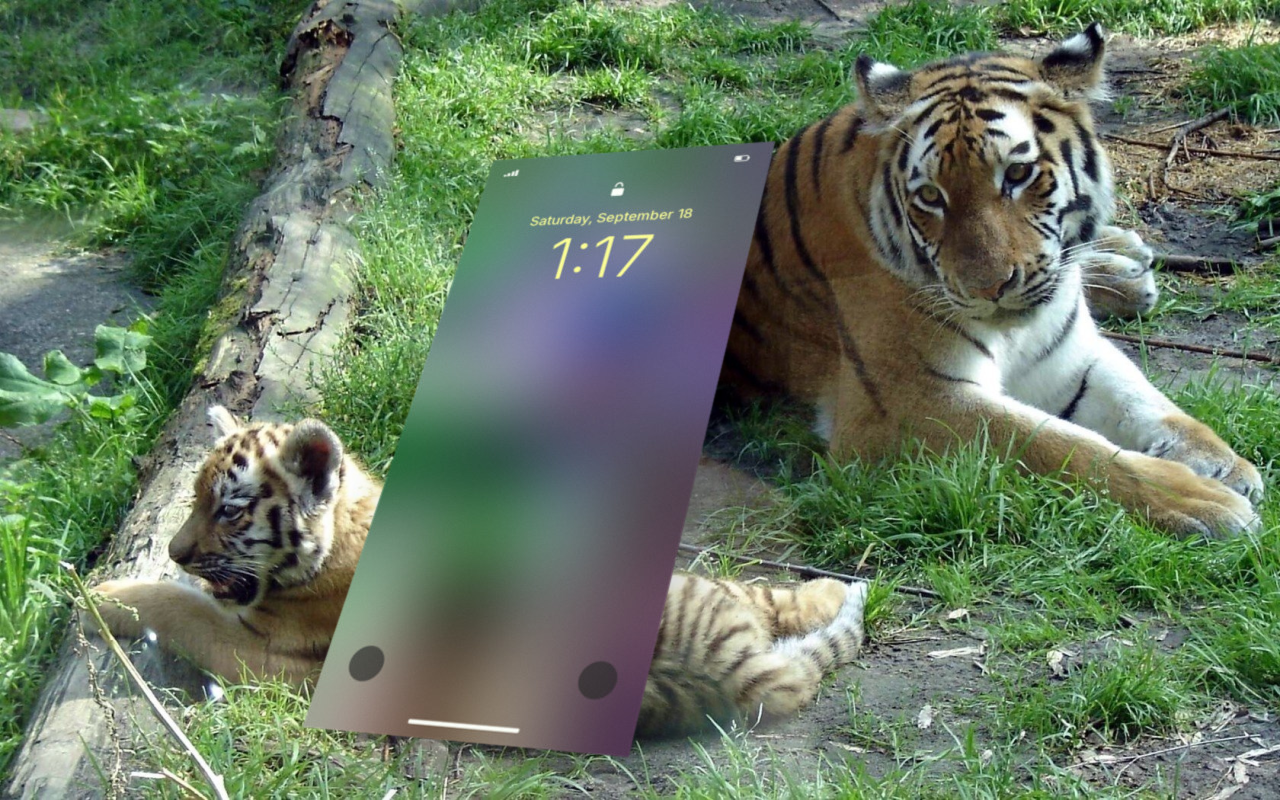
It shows 1:17
